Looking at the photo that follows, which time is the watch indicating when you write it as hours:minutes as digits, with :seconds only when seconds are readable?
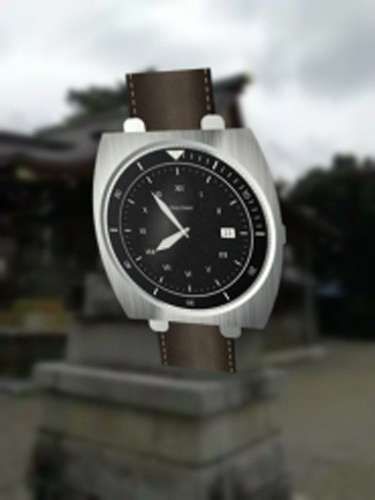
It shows 7:54
